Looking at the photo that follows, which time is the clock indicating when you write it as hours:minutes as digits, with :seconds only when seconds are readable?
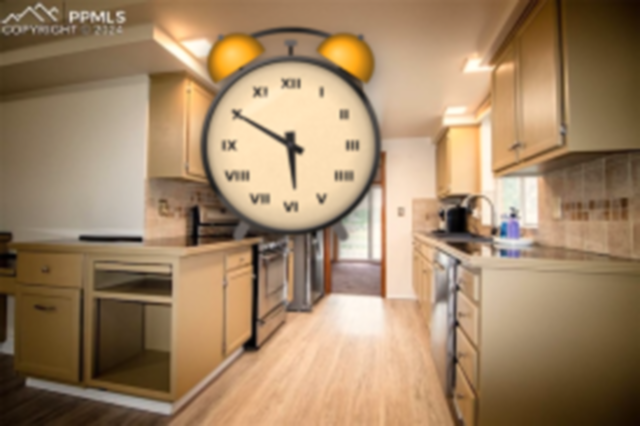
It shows 5:50
